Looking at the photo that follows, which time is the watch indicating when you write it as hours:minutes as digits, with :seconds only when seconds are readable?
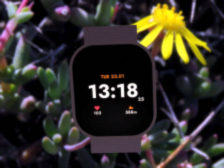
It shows 13:18
